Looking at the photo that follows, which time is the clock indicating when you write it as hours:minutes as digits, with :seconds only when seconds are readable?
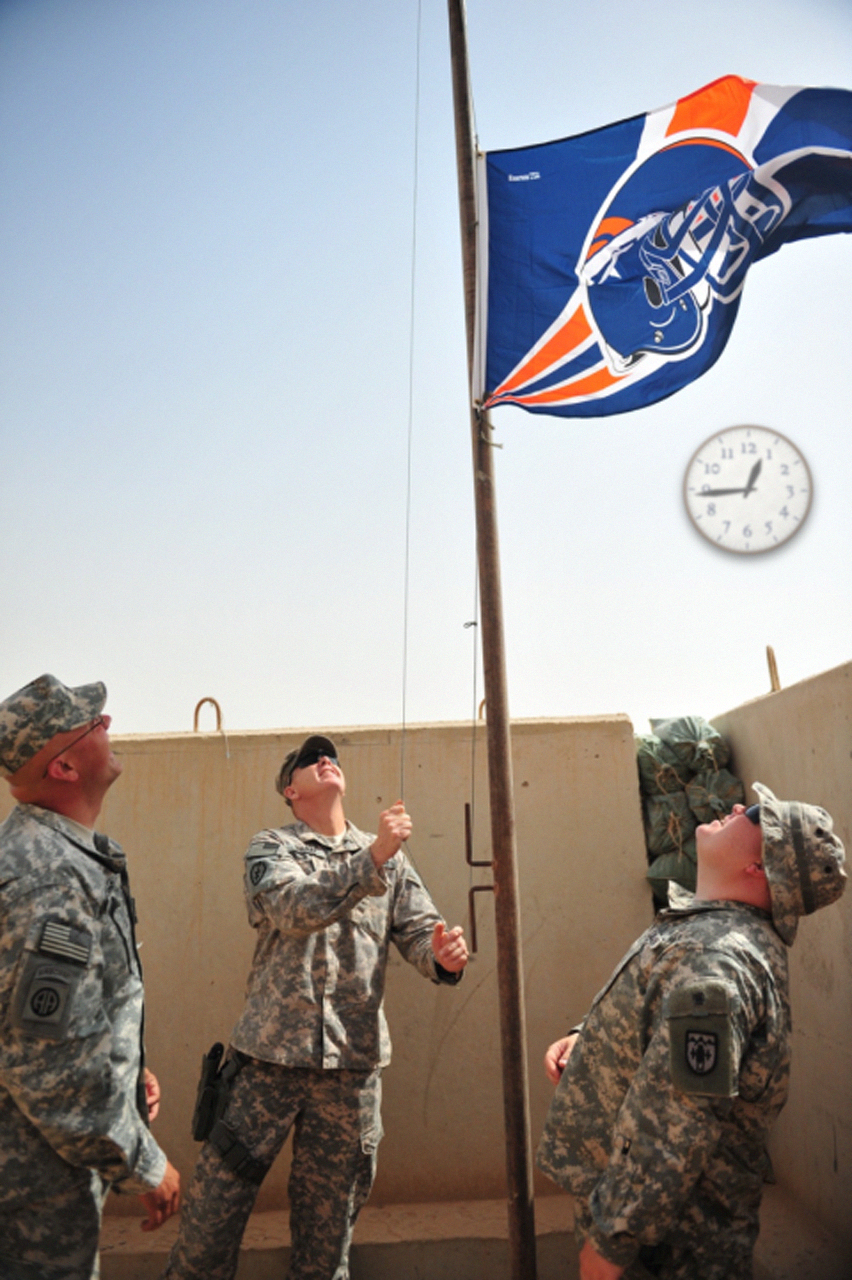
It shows 12:44
